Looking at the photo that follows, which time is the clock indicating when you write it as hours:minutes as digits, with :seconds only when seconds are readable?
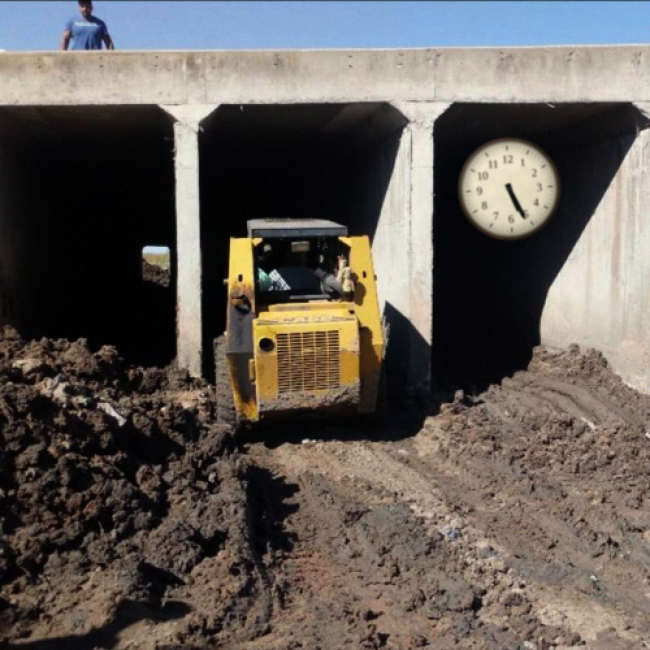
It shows 5:26
